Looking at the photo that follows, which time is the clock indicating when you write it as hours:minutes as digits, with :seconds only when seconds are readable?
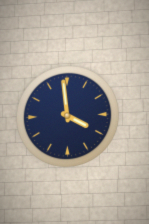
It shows 3:59
